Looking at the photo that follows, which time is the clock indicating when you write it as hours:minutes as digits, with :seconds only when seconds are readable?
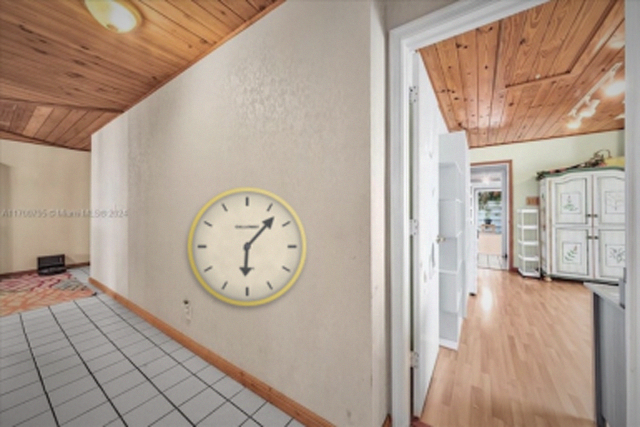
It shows 6:07
